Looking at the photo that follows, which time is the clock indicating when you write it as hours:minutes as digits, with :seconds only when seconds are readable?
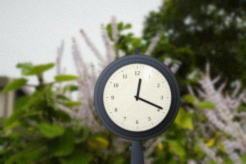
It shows 12:19
